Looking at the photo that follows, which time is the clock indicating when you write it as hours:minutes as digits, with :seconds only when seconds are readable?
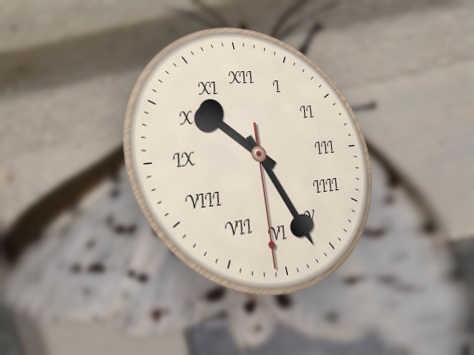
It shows 10:26:31
